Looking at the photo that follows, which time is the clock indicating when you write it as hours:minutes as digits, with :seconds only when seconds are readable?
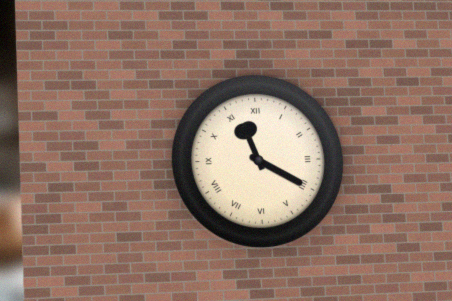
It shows 11:20
